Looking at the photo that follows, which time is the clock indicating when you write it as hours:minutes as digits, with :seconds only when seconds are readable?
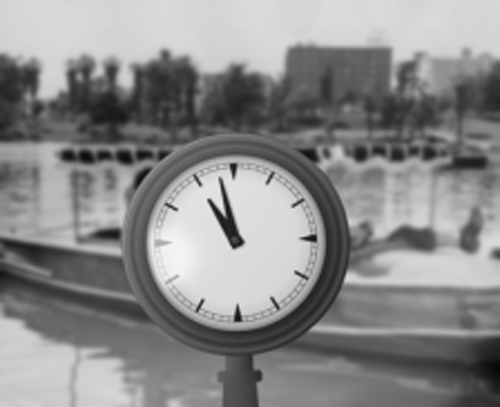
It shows 10:58
